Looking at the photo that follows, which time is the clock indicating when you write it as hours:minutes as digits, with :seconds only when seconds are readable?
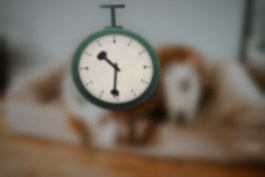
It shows 10:31
